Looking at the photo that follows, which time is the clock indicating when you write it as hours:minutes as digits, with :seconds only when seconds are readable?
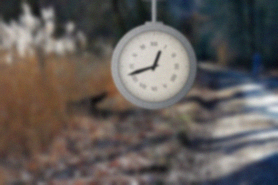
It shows 12:42
